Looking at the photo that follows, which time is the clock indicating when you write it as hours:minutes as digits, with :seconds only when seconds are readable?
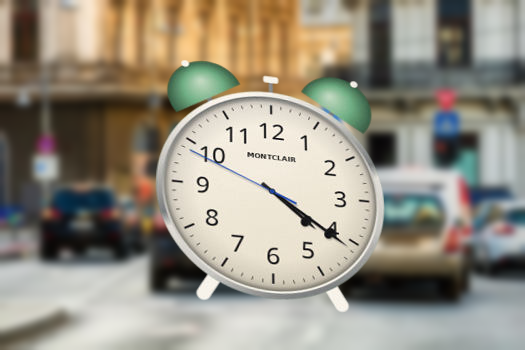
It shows 4:20:49
